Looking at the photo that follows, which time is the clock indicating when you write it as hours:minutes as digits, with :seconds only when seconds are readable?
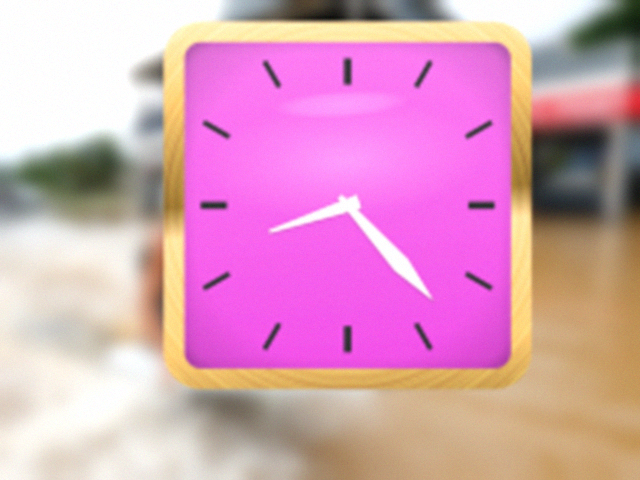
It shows 8:23
